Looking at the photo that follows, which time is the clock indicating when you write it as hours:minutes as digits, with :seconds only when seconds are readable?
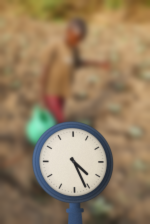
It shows 4:26
